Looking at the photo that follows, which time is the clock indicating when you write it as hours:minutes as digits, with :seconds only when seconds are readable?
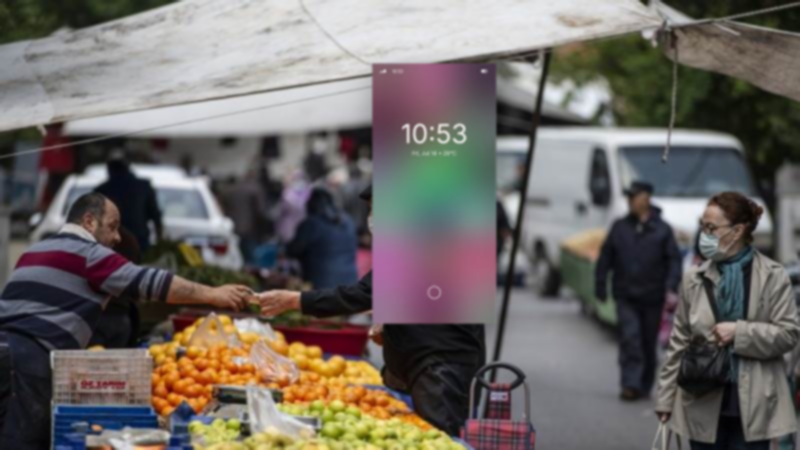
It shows 10:53
